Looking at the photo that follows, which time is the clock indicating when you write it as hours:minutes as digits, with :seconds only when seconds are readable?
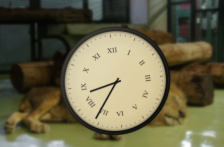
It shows 8:36
